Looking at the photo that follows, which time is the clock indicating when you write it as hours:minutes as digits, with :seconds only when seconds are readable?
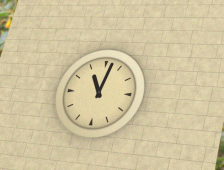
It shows 11:02
